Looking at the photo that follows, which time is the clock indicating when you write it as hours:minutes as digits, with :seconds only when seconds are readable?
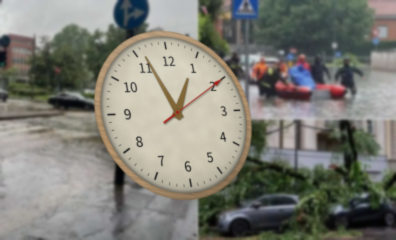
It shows 12:56:10
